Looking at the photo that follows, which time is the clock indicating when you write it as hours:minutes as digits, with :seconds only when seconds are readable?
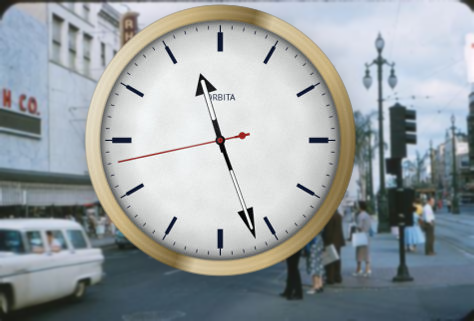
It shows 11:26:43
